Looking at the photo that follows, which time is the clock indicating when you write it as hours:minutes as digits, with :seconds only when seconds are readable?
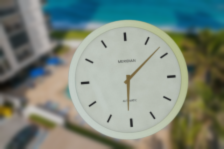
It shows 6:08
